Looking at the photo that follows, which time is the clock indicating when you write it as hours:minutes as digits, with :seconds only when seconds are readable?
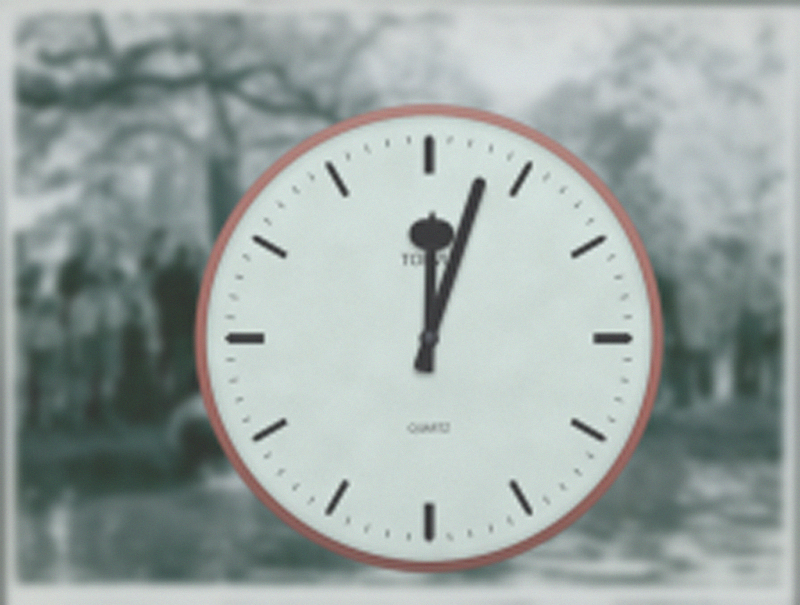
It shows 12:03
